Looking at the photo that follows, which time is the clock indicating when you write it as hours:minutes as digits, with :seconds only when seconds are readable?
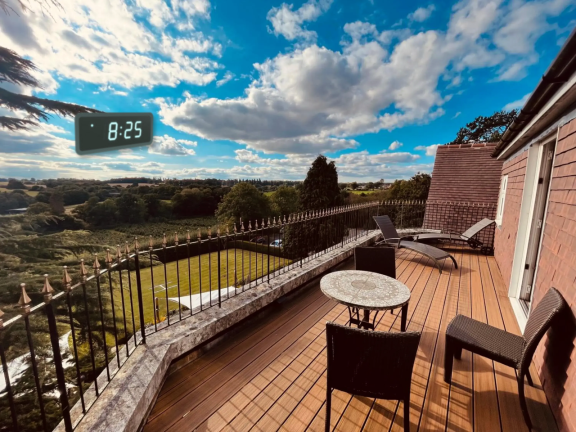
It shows 8:25
